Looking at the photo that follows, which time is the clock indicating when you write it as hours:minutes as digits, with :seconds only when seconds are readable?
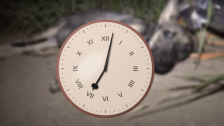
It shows 7:02
